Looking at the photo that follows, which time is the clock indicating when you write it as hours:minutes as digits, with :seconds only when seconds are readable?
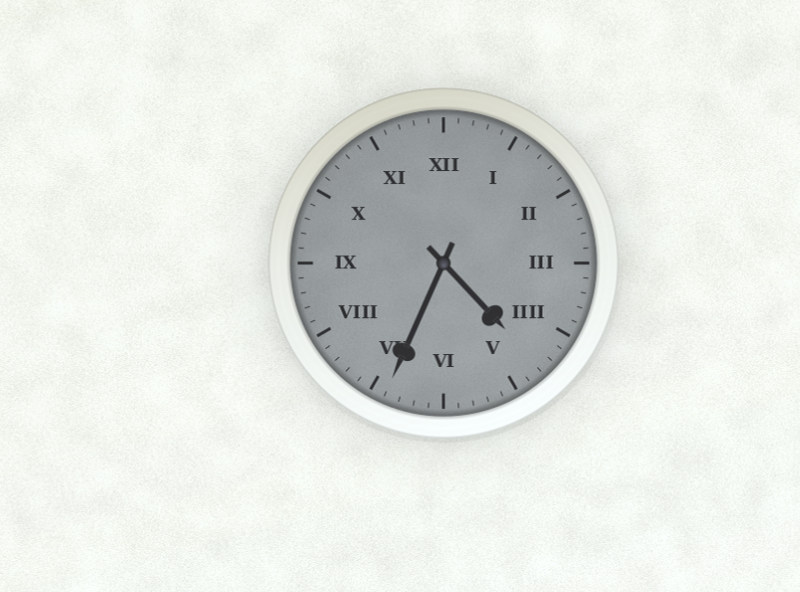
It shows 4:34
